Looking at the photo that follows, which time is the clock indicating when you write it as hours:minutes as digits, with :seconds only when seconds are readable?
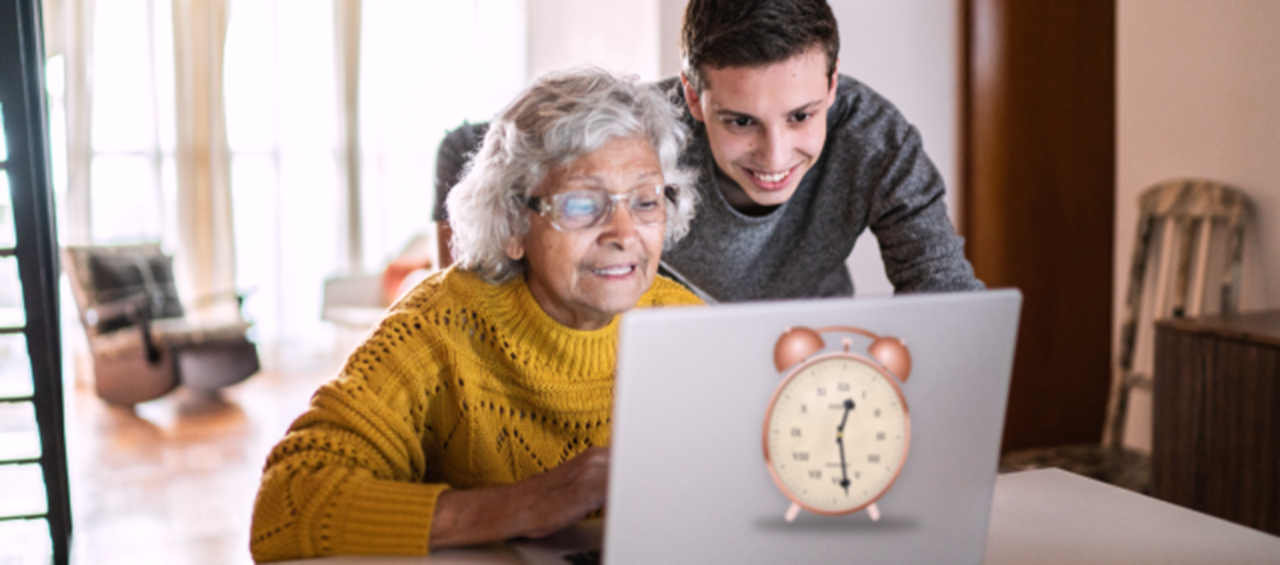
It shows 12:28
